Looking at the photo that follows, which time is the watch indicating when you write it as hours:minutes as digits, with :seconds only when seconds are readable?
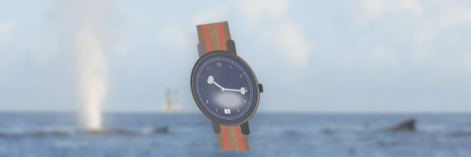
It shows 10:16
